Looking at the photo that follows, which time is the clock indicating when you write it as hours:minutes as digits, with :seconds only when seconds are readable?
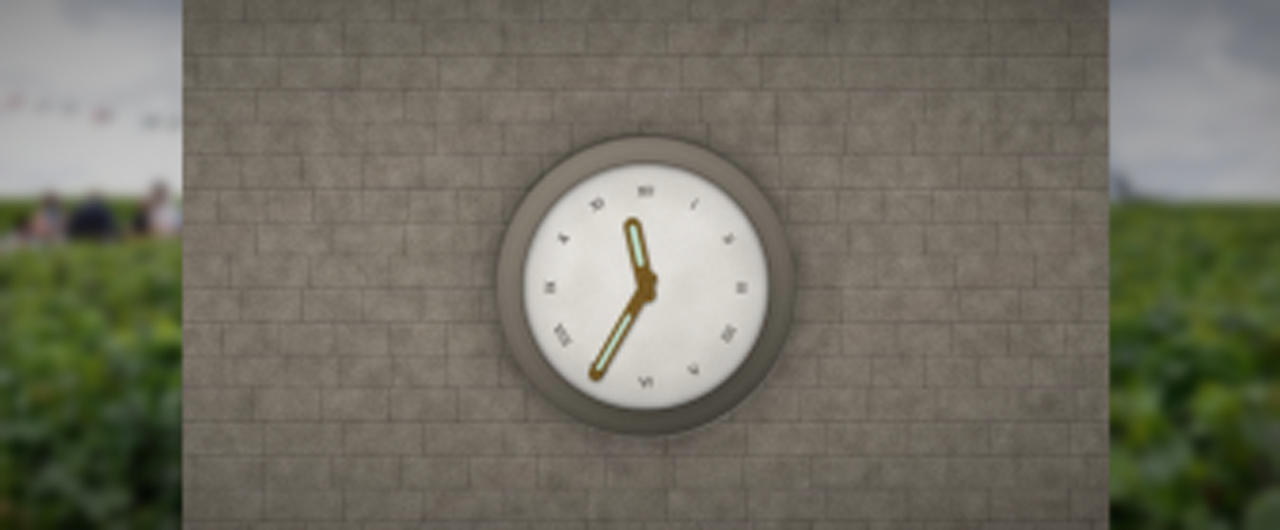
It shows 11:35
